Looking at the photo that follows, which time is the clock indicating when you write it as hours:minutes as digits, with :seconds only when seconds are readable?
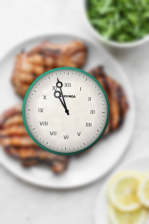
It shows 10:57
